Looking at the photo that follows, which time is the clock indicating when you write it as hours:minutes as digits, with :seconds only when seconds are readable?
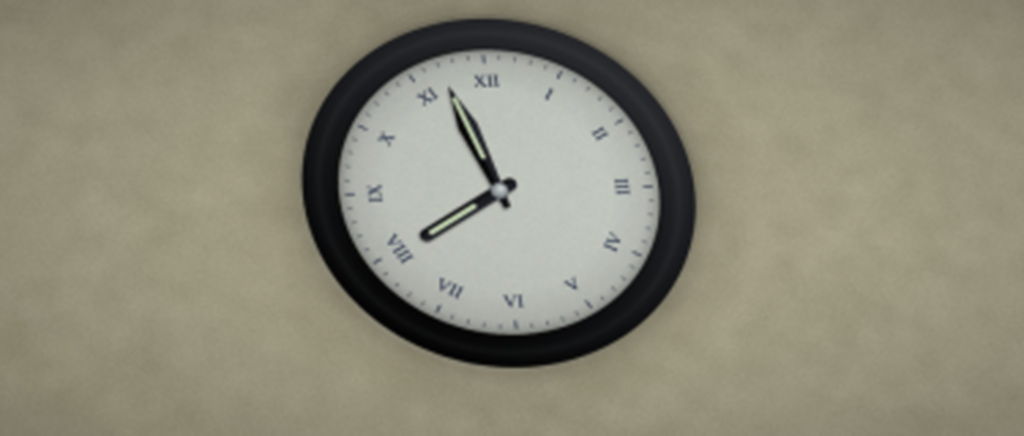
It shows 7:57
